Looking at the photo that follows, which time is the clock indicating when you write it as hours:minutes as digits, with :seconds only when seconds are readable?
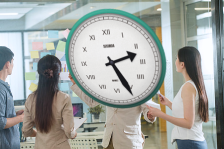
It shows 2:26
